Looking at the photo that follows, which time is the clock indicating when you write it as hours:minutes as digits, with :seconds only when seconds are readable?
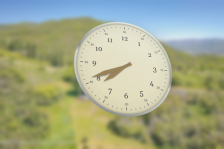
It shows 7:41
